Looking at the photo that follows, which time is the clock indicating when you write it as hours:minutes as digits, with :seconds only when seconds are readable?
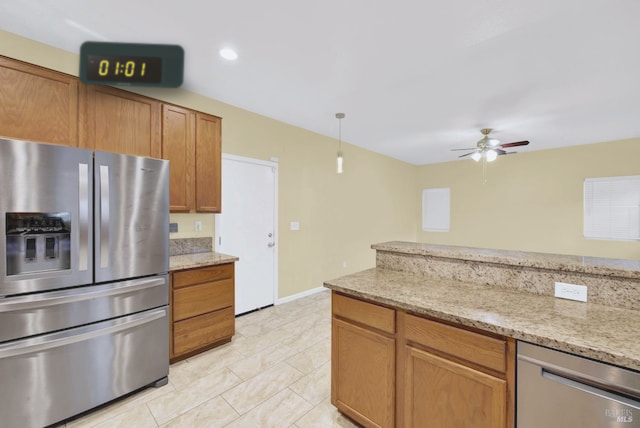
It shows 1:01
